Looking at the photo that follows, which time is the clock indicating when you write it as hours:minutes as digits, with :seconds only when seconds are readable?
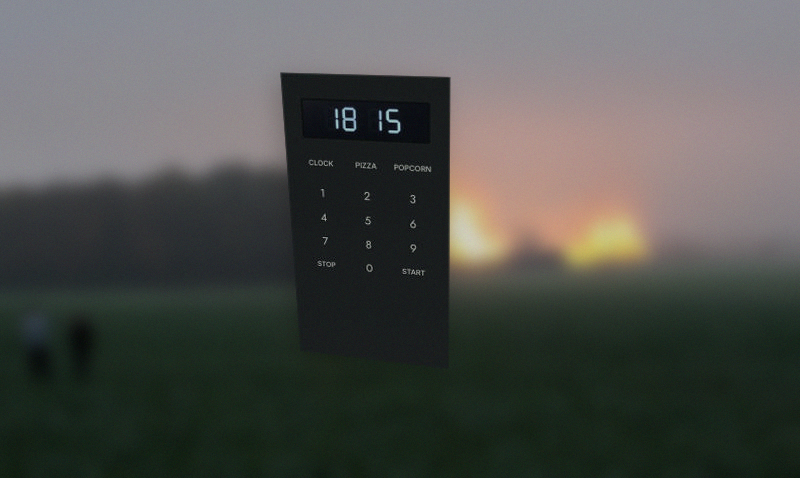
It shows 18:15
